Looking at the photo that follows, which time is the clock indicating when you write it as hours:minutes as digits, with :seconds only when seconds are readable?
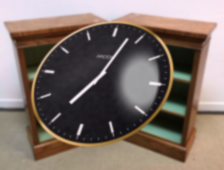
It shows 7:03
